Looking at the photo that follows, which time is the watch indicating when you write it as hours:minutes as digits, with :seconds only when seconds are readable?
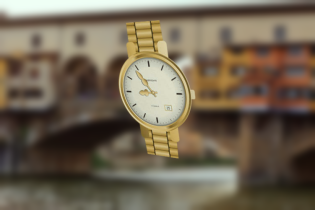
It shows 8:54
